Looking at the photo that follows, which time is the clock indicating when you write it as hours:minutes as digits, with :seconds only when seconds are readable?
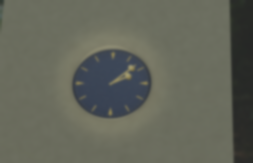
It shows 2:08
